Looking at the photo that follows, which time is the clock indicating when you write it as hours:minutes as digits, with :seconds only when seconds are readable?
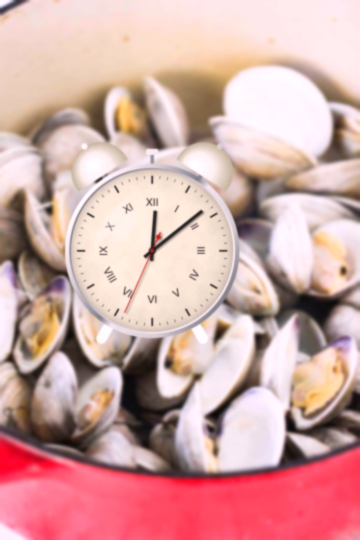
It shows 12:08:34
